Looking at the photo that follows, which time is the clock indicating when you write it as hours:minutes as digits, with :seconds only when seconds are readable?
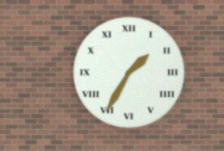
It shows 1:35
